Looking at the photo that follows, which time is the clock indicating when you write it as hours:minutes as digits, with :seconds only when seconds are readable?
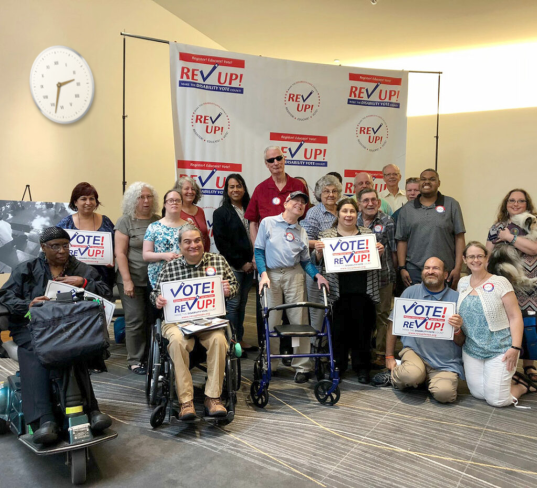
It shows 2:33
